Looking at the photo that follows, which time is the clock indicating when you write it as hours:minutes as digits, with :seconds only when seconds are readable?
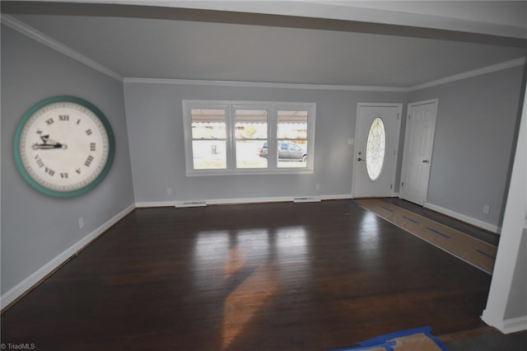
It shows 9:45
